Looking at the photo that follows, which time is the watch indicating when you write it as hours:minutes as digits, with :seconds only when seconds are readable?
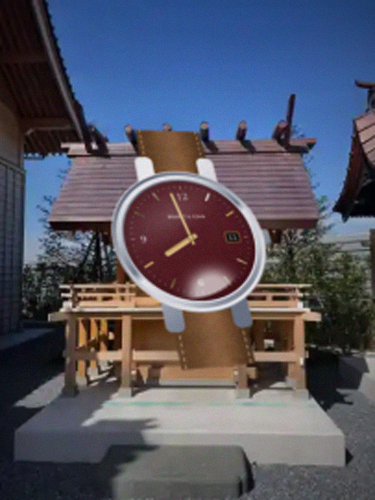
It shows 7:58
